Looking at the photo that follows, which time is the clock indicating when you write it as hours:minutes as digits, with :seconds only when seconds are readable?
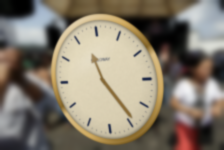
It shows 11:24
